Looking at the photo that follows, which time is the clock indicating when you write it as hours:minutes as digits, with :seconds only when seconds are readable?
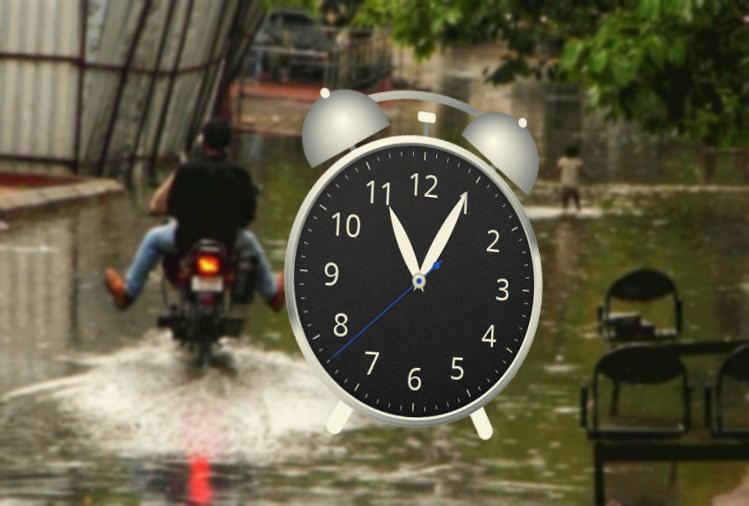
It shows 11:04:38
